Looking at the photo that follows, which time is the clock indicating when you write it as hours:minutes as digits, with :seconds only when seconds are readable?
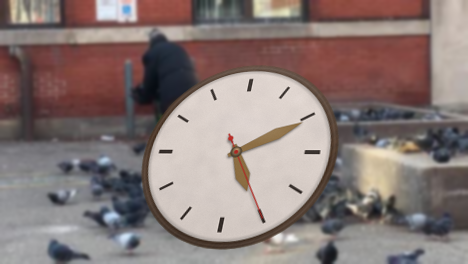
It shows 5:10:25
